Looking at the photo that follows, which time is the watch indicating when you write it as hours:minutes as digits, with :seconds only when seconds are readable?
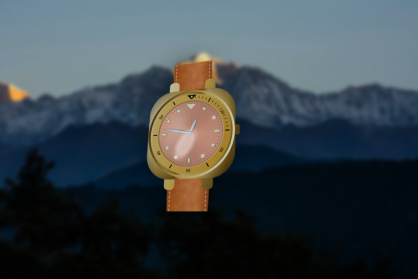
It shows 12:47
